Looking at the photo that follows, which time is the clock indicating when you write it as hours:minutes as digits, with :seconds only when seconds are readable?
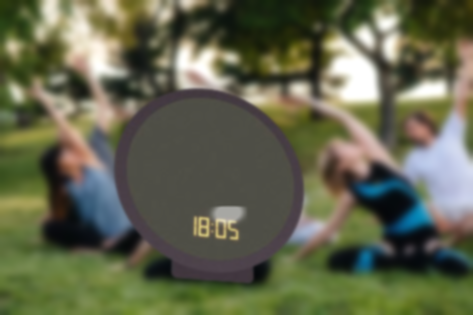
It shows 18:05
